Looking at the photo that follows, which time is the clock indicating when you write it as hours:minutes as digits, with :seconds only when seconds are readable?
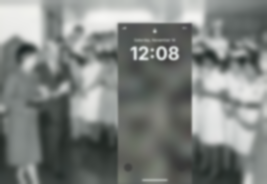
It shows 12:08
